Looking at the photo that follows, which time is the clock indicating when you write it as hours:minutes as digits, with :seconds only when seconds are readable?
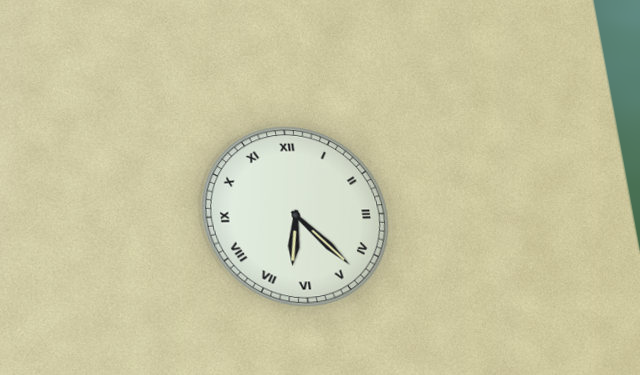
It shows 6:23
